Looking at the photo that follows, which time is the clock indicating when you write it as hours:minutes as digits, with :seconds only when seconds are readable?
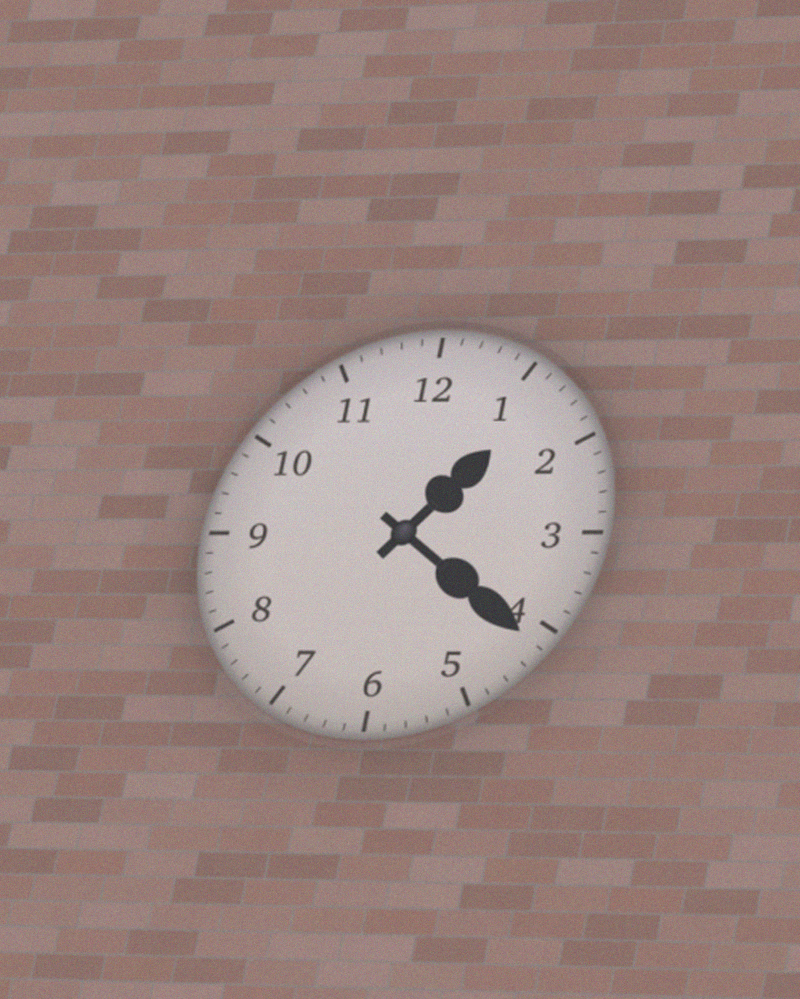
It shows 1:21
